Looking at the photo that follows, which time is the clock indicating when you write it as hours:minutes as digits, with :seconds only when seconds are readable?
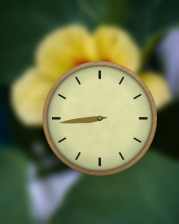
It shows 8:44
